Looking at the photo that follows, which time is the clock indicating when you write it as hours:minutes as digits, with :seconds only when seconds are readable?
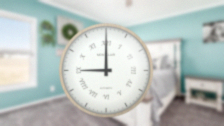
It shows 9:00
